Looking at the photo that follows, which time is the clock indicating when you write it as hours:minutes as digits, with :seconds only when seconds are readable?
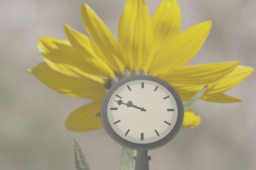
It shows 9:48
